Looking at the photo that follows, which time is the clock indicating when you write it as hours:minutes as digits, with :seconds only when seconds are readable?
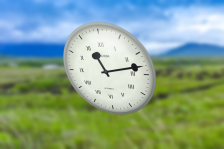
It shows 11:13
